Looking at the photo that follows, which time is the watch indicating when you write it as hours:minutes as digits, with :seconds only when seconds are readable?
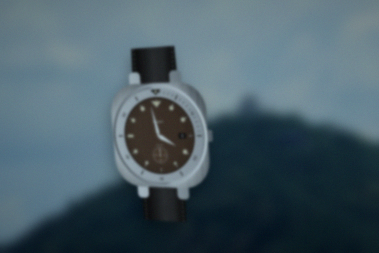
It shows 3:58
